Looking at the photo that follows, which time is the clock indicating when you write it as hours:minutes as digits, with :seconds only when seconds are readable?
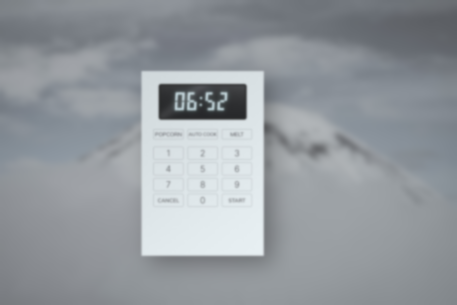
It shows 6:52
